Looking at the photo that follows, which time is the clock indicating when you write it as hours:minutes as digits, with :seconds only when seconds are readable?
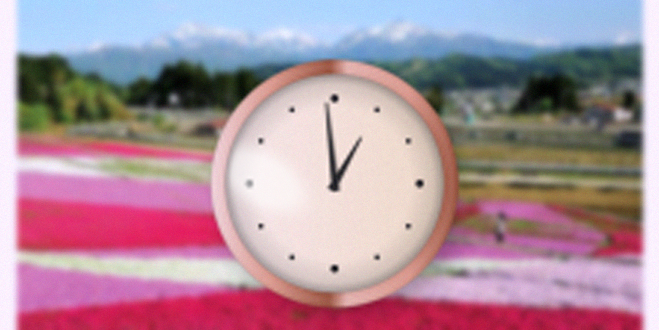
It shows 12:59
